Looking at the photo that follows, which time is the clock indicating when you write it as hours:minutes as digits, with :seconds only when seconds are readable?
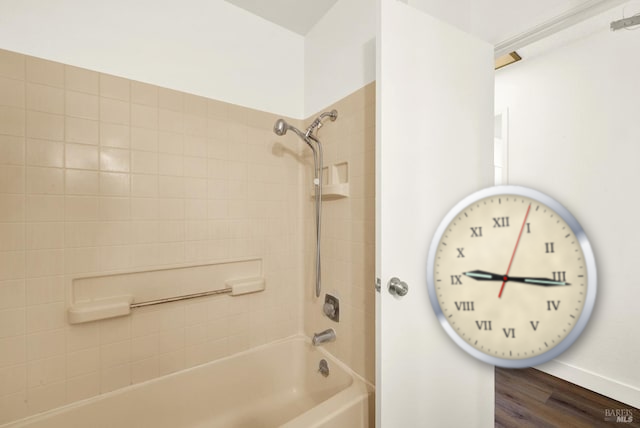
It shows 9:16:04
